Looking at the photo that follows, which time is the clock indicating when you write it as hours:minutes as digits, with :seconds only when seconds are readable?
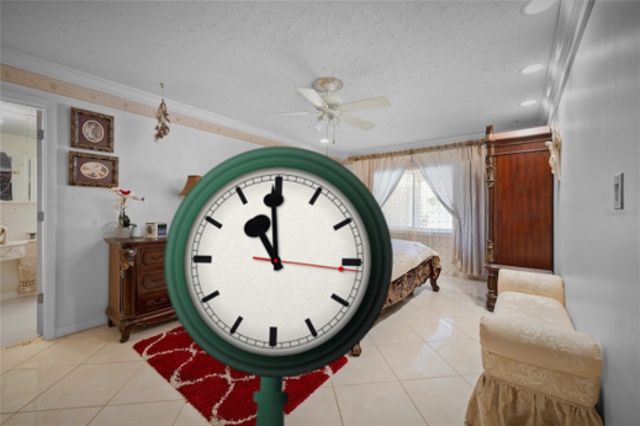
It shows 10:59:16
